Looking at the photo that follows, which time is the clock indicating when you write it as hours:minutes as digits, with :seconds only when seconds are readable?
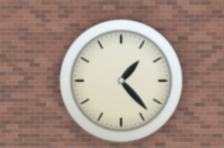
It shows 1:23
